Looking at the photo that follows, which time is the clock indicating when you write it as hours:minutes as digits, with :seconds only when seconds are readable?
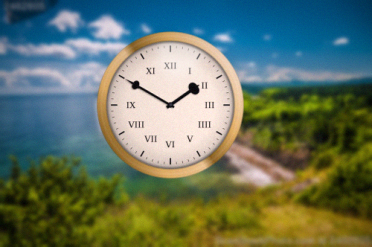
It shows 1:50
